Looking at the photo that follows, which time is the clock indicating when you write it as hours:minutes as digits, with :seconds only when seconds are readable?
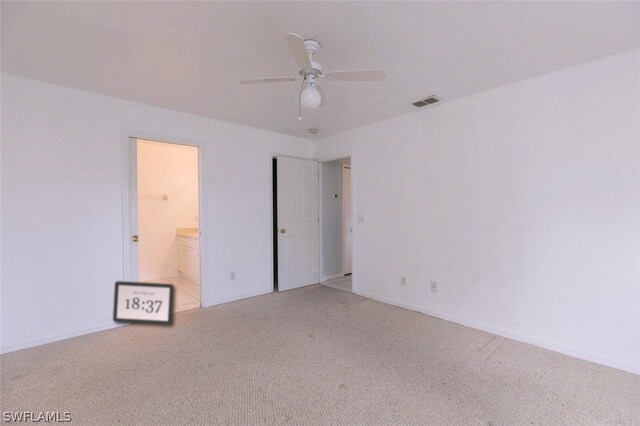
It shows 18:37
